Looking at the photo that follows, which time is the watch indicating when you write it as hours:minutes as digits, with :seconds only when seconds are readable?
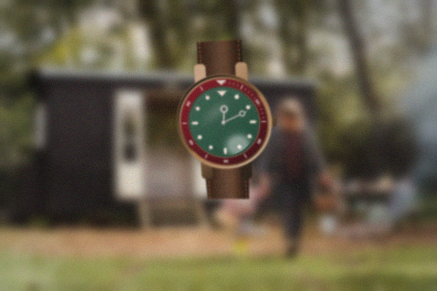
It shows 12:11
